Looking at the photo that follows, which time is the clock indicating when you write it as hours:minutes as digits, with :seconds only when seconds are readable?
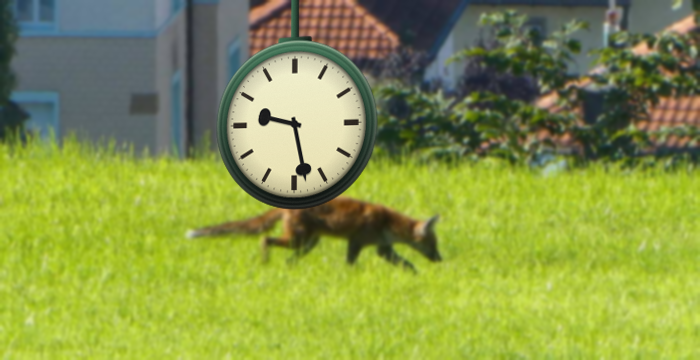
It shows 9:28
